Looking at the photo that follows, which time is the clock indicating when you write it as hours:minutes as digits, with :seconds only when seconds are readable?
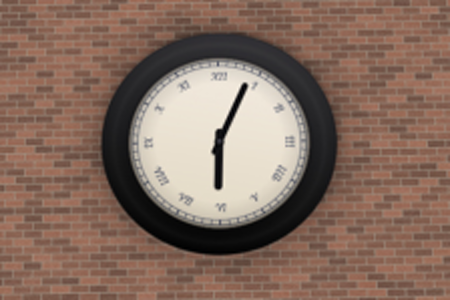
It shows 6:04
